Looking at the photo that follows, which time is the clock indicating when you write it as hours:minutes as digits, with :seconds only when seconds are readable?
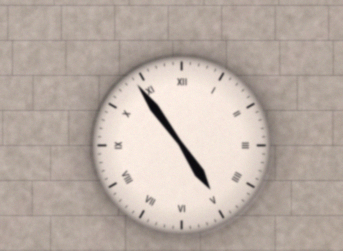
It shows 4:54
